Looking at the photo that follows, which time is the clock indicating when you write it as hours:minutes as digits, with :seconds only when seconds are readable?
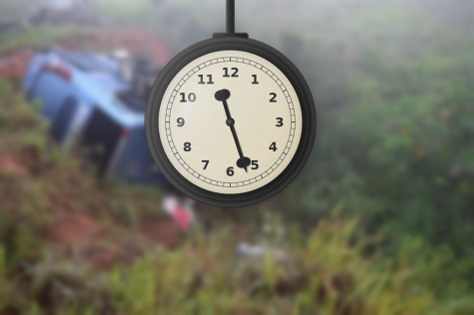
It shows 11:27
